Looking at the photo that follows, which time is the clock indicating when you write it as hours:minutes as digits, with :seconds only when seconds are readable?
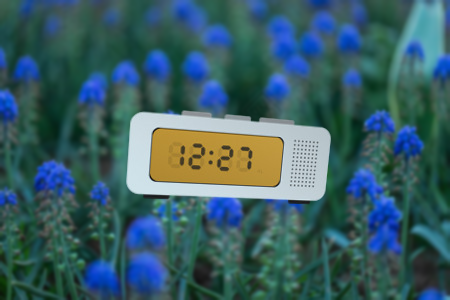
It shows 12:27
